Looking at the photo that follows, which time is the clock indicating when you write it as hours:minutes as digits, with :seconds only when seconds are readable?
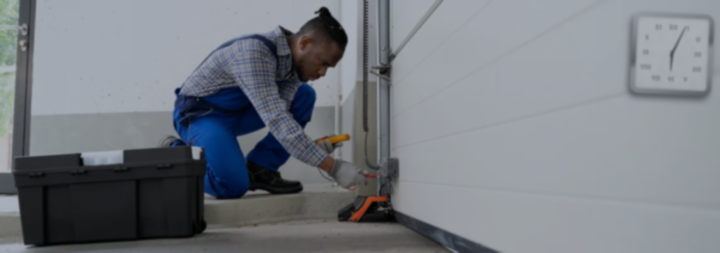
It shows 6:04
